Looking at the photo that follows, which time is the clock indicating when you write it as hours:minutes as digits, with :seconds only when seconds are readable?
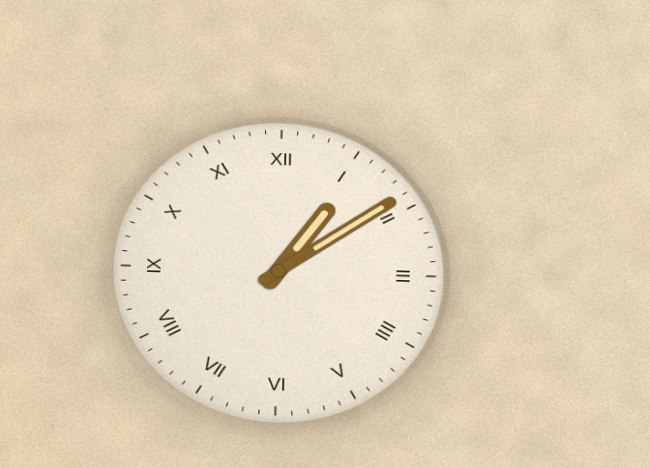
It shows 1:09
